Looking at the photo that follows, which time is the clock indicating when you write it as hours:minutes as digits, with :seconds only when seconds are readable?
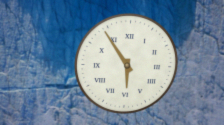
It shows 5:54
